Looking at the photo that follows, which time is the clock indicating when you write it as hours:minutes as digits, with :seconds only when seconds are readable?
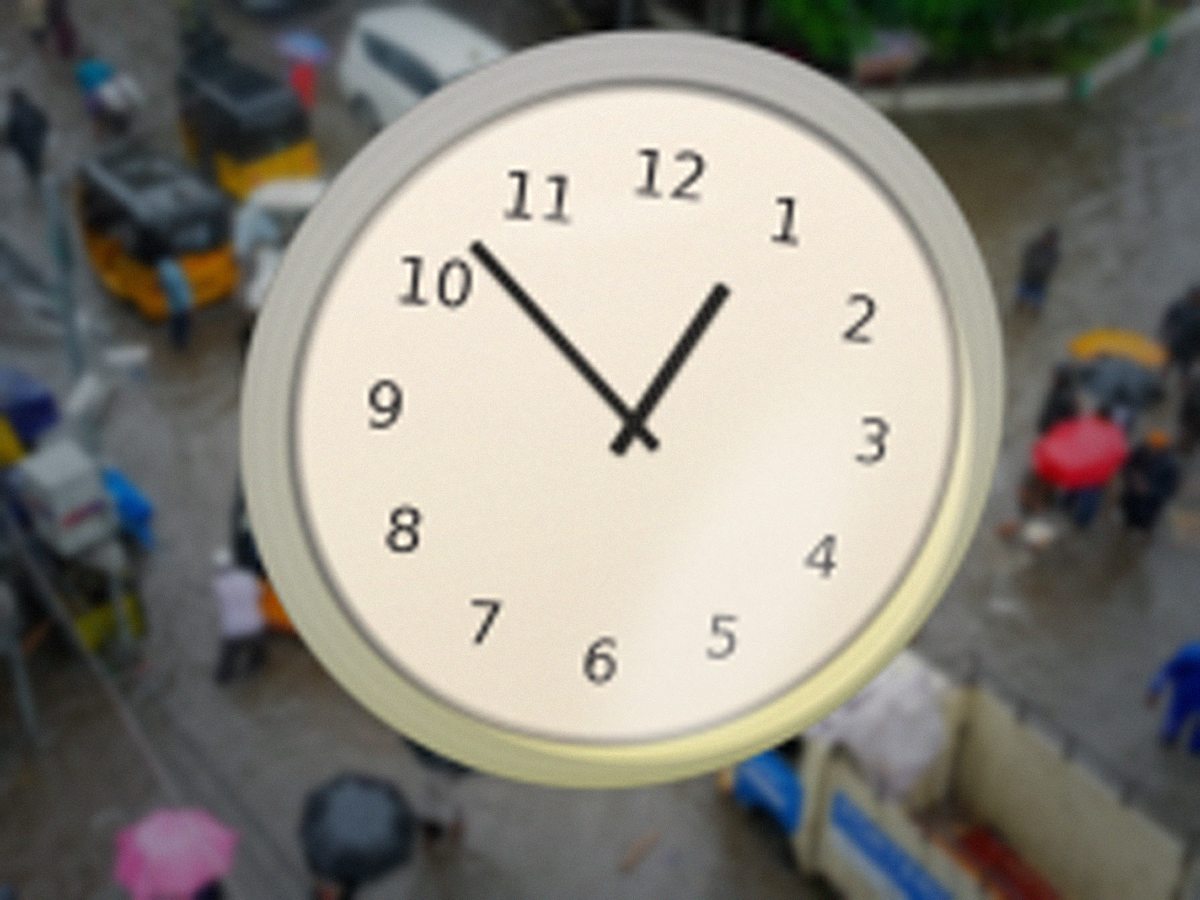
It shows 12:52
